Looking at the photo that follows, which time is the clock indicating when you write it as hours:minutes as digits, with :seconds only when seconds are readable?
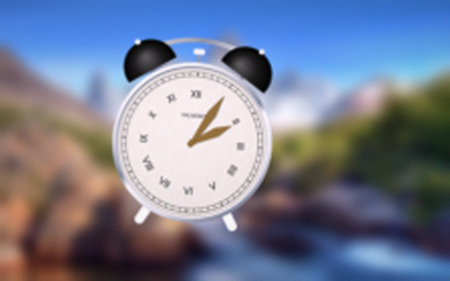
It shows 2:05
